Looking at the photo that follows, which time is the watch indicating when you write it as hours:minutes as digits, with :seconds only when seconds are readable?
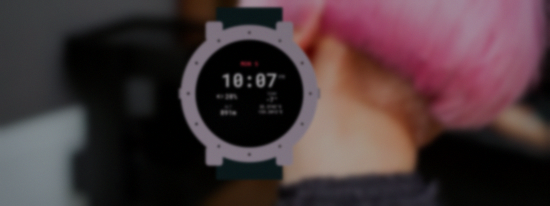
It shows 10:07
